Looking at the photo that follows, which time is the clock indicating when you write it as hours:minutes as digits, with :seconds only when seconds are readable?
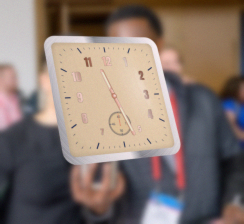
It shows 11:27
